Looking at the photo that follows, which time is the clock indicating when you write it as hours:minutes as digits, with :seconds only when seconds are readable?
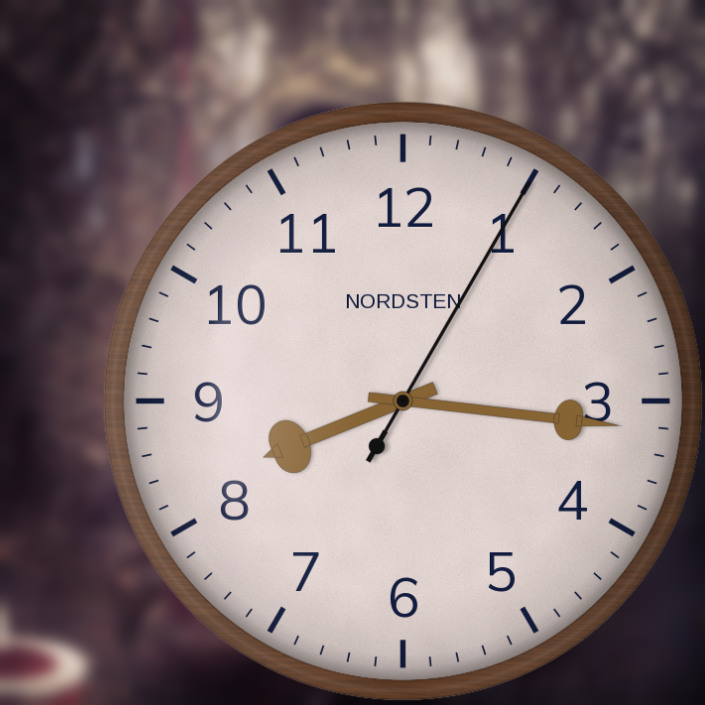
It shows 8:16:05
